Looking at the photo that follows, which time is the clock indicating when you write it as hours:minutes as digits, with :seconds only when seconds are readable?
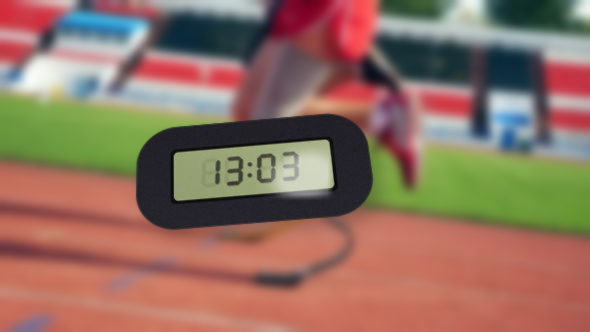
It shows 13:03
